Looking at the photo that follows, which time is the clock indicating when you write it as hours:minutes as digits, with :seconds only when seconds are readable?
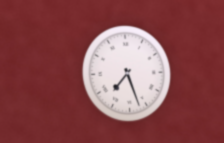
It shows 7:27
